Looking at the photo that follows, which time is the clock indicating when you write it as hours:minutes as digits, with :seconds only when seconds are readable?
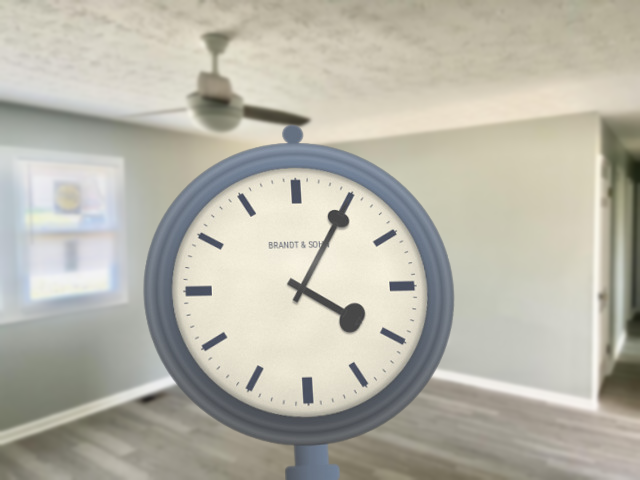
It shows 4:05
